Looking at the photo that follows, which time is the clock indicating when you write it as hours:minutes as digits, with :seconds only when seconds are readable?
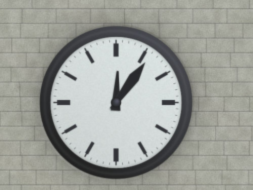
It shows 12:06
